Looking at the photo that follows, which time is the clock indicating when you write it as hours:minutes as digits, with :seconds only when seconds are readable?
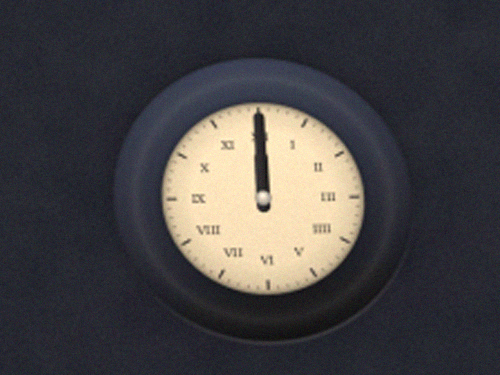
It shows 12:00
